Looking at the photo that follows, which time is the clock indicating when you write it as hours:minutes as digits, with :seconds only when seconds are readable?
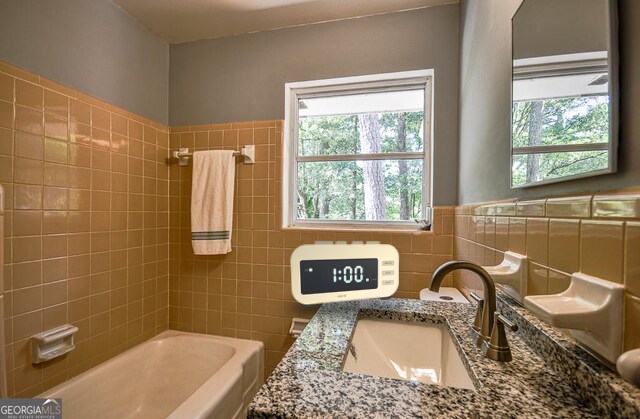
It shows 1:00
